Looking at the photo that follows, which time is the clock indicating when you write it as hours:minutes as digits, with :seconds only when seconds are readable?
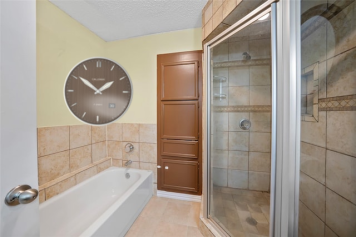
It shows 1:51
